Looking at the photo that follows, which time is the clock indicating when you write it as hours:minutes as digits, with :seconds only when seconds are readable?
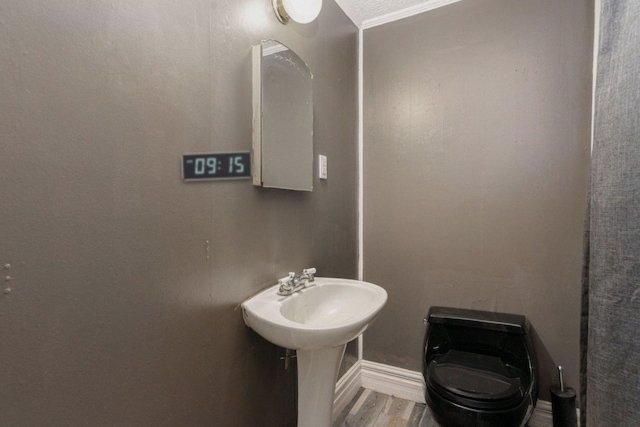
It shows 9:15
